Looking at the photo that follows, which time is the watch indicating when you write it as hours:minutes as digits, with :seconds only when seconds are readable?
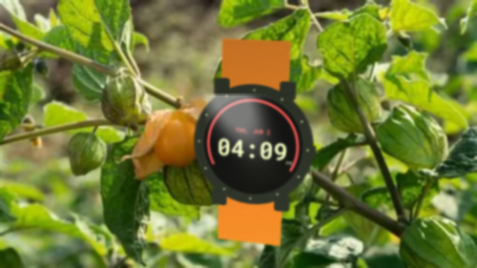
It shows 4:09
